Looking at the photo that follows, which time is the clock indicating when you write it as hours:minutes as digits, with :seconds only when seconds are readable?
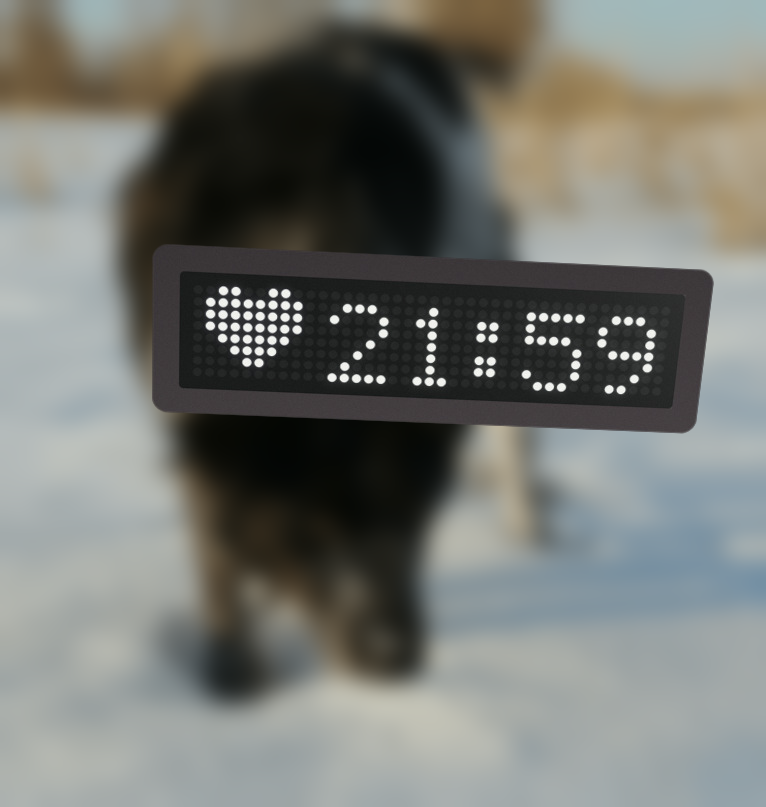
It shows 21:59
